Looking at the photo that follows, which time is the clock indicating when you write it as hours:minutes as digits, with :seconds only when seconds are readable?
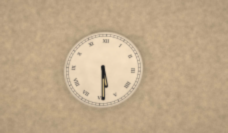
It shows 5:29
